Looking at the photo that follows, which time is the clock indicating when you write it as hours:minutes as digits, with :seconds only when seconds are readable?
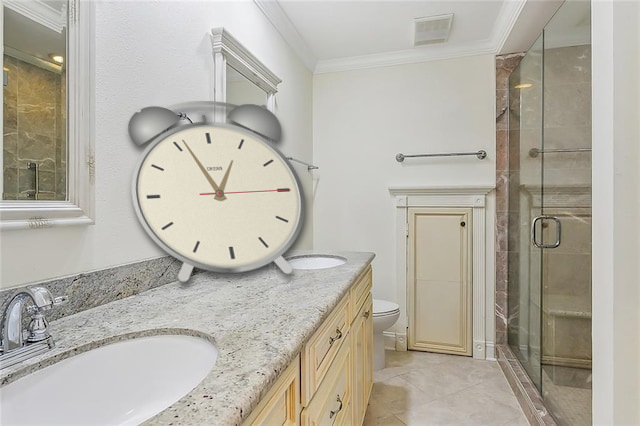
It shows 12:56:15
